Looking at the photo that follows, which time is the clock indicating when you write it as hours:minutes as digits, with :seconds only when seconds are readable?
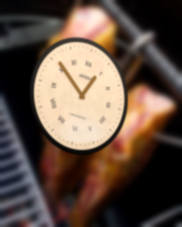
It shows 12:51
